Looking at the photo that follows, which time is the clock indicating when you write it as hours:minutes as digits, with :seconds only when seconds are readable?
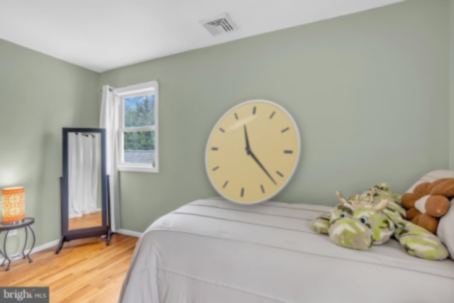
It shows 11:22
